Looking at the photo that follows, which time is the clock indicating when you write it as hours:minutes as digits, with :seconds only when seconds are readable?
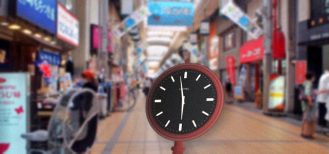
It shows 5:58
